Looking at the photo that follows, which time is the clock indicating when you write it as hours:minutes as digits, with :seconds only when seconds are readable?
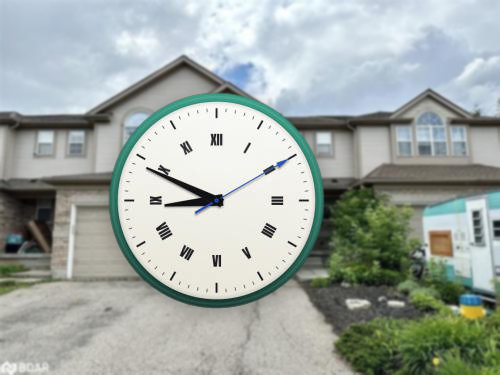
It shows 8:49:10
